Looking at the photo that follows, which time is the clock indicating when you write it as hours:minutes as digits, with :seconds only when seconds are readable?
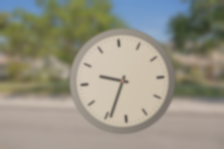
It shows 9:34
